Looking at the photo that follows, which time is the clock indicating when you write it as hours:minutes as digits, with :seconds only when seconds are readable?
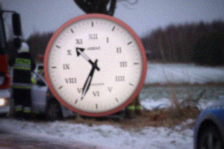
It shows 10:34
